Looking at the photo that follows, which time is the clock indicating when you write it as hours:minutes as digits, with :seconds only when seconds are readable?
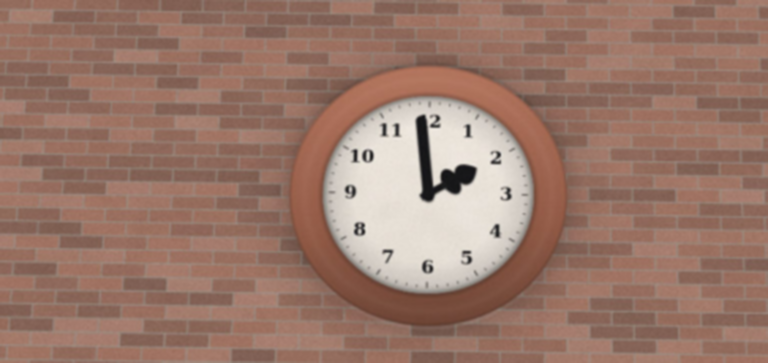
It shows 1:59
